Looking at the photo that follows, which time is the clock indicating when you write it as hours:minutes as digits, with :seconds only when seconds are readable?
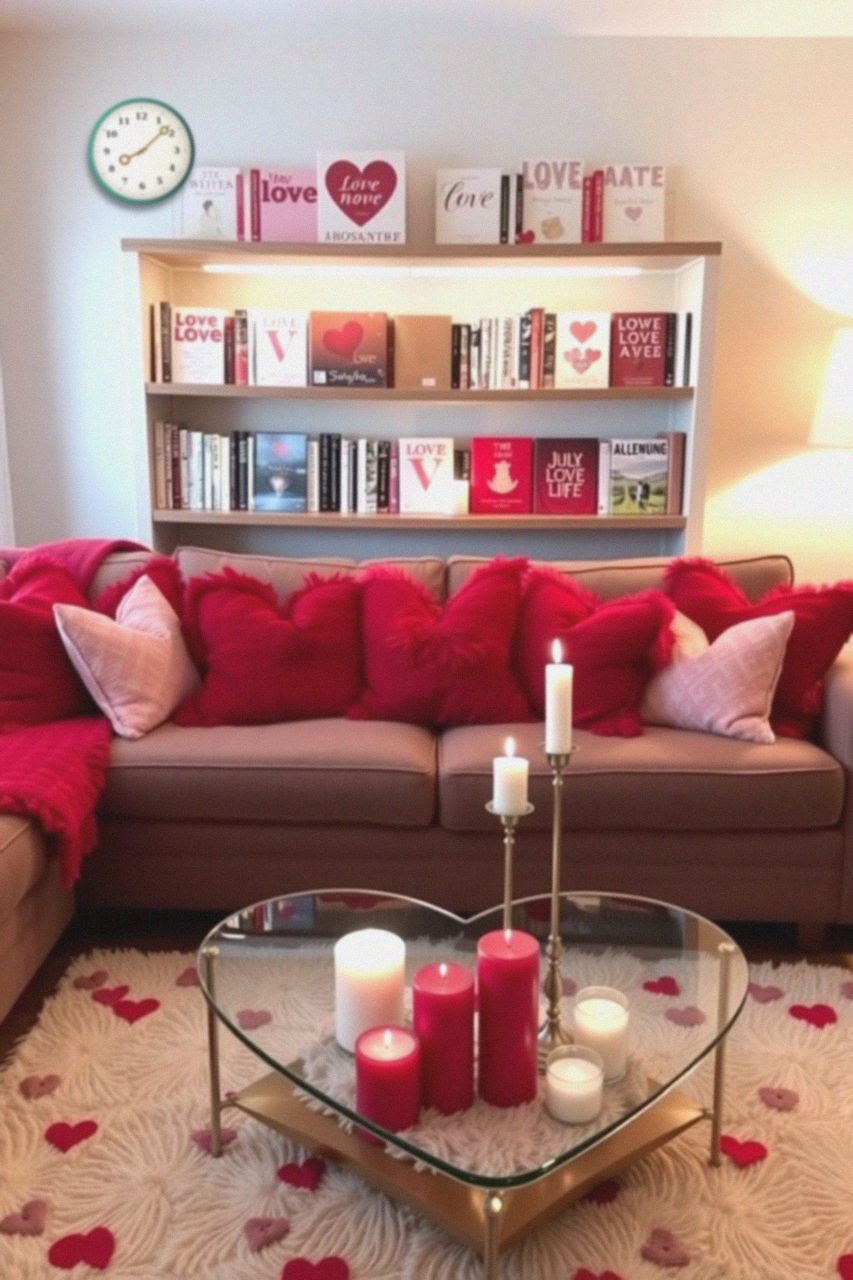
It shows 8:08
